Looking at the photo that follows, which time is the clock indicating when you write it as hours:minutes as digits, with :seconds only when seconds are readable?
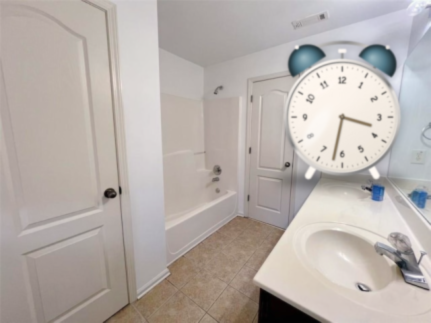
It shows 3:32
